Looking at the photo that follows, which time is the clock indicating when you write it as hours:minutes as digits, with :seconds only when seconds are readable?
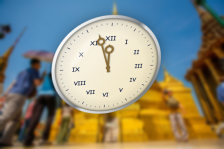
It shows 11:57
